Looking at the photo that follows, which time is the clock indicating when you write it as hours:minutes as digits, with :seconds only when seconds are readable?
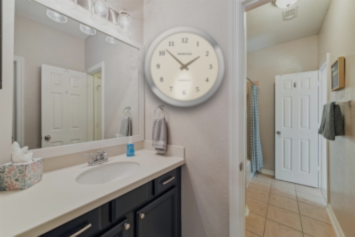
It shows 1:52
